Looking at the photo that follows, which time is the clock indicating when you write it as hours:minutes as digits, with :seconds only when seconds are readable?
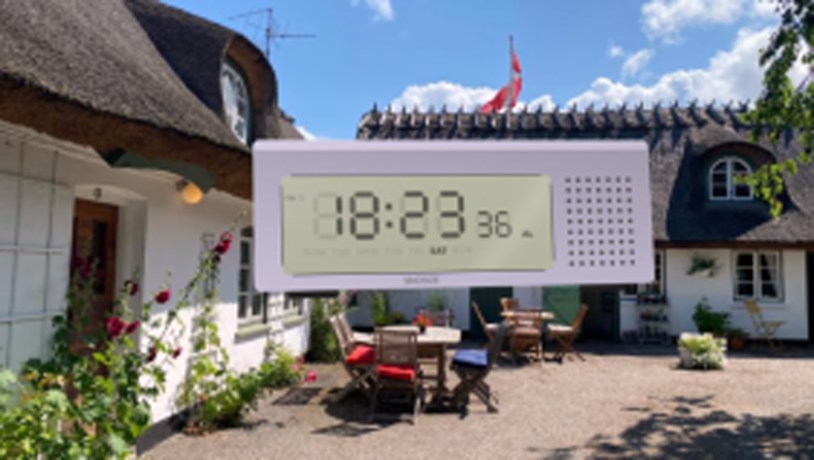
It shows 18:23:36
